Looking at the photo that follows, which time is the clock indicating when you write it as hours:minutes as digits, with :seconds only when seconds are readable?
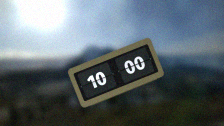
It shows 10:00
